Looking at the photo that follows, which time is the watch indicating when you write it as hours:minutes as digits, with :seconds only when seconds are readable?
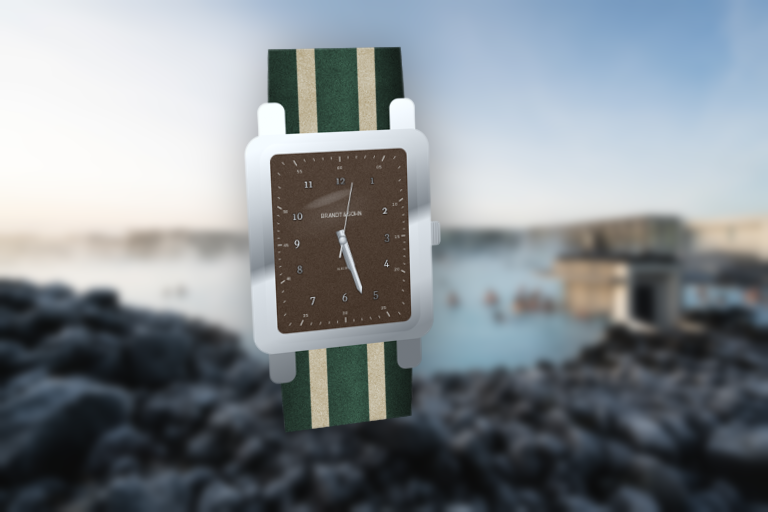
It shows 5:27:02
